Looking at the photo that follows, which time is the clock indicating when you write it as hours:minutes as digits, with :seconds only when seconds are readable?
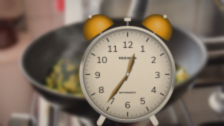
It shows 12:36
